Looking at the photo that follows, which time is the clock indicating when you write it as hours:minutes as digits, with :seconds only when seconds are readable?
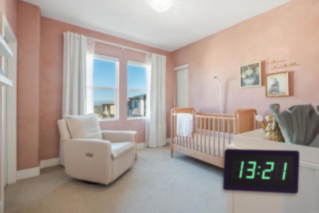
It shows 13:21
